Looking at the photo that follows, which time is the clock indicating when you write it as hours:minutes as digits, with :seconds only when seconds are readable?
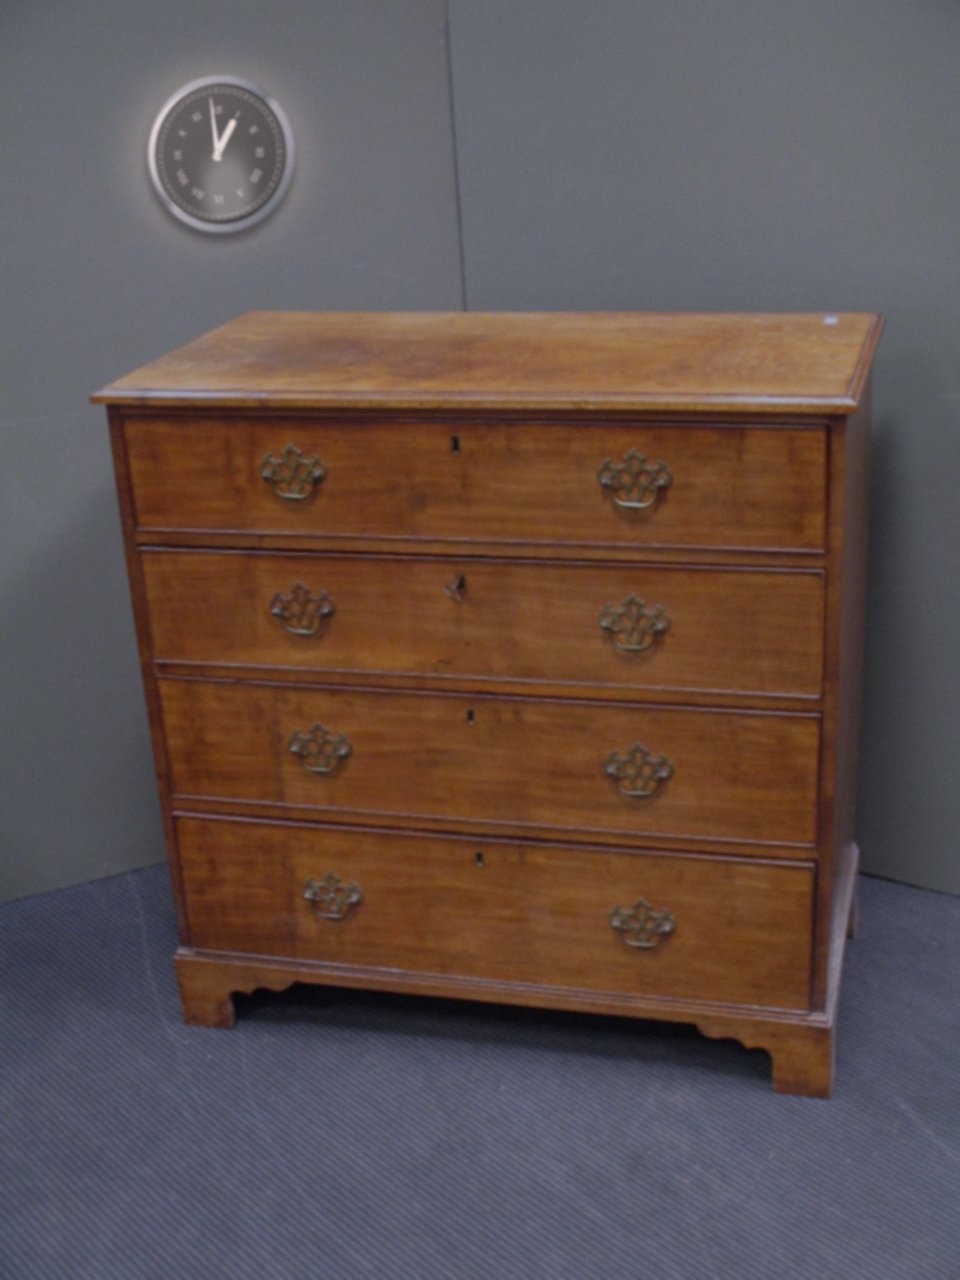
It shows 12:59
